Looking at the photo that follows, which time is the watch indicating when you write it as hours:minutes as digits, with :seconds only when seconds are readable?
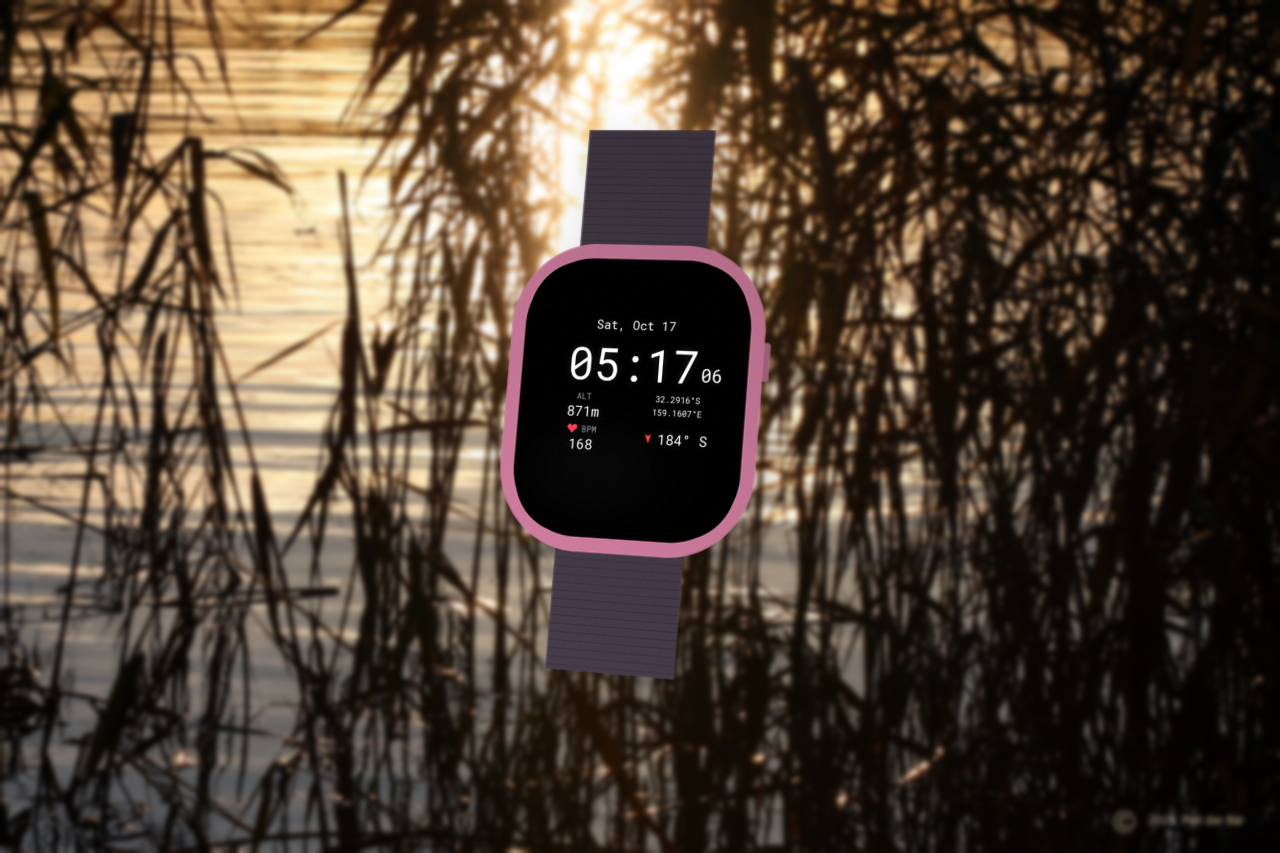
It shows 5:17:06
